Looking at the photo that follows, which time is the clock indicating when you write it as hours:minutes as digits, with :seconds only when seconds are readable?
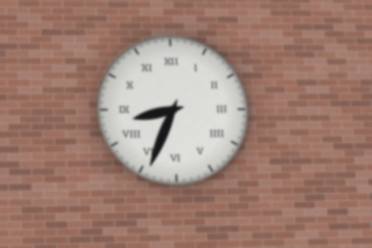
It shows 8:34
